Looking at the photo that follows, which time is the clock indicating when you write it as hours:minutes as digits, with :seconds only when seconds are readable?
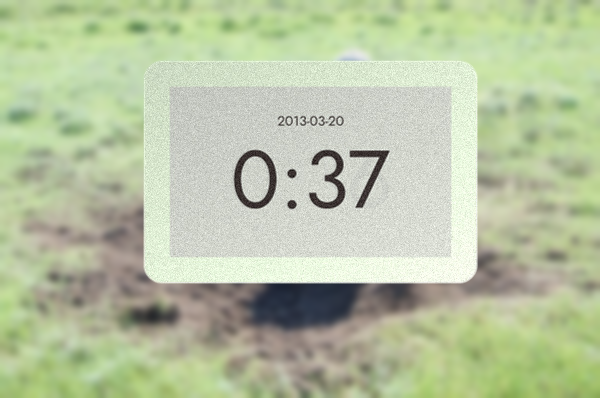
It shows 0:37
